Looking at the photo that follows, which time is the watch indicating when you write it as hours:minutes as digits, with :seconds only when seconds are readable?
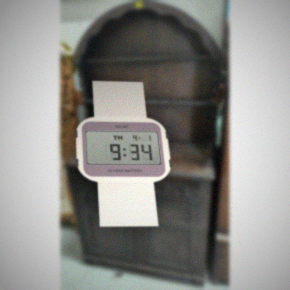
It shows 9:34
